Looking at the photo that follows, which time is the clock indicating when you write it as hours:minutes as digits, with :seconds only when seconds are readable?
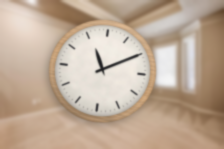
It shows 11:10
